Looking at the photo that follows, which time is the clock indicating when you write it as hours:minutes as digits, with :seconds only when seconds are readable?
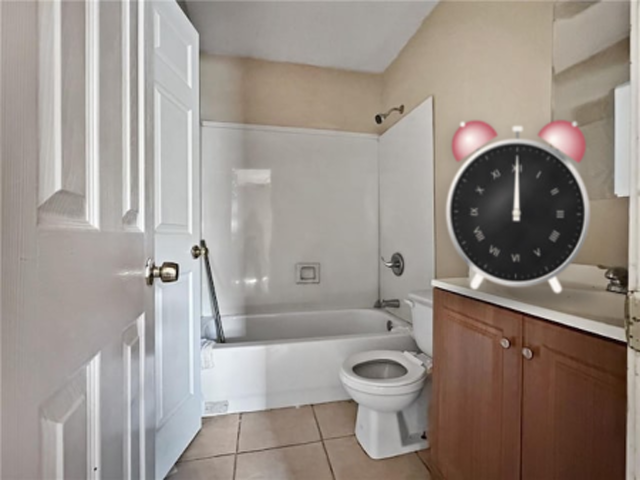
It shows 12:00
